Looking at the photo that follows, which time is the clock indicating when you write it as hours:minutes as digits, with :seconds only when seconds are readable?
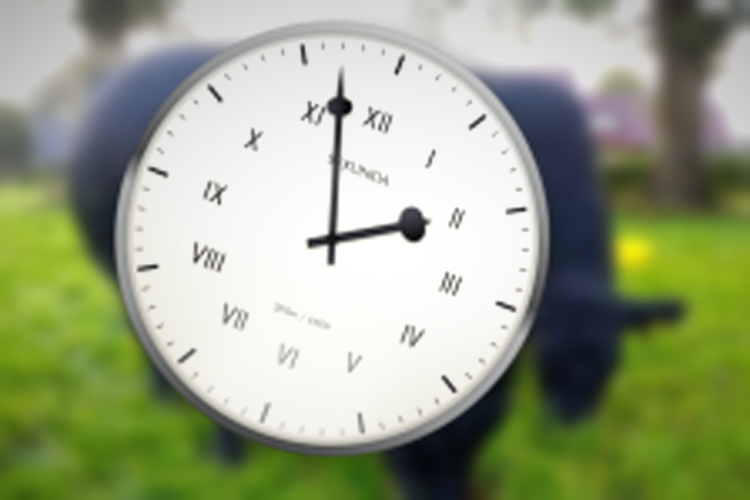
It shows 1:57
